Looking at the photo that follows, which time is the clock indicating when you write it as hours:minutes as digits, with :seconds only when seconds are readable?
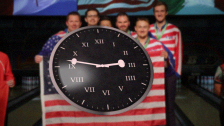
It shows 2:47
